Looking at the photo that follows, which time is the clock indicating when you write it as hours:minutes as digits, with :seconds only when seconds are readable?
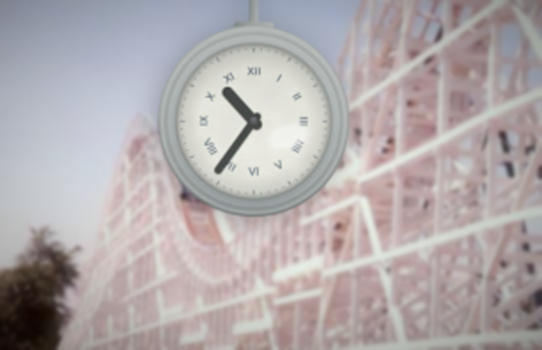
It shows 10:36
